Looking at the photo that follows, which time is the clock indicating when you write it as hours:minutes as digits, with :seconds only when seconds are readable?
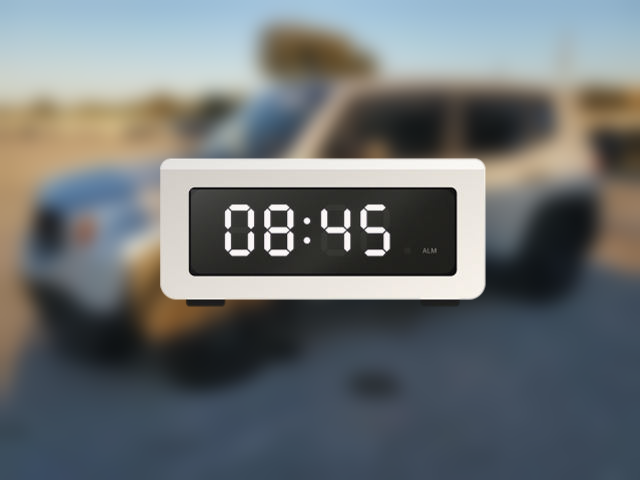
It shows 8:45
